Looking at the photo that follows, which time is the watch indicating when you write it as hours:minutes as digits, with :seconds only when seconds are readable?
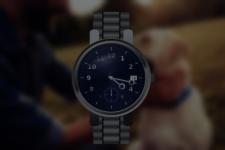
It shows 4:17
